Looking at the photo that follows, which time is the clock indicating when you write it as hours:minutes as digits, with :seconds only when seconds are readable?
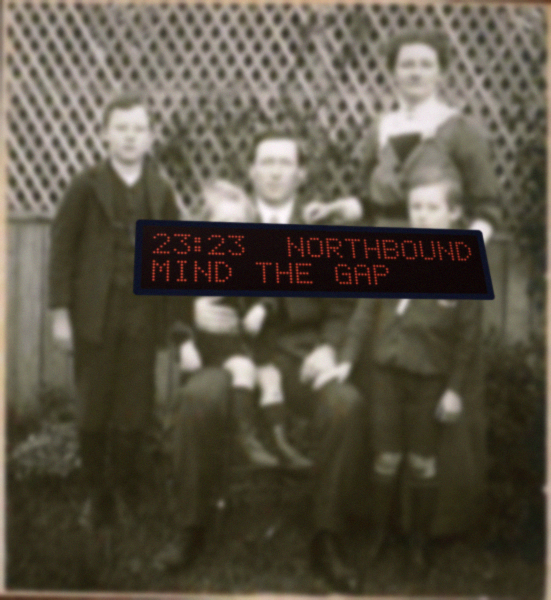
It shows 23:23
